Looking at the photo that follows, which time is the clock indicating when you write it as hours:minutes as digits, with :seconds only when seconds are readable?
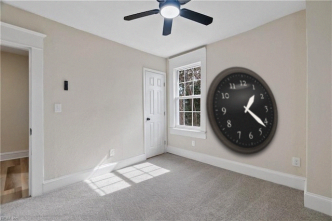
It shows 1:22
